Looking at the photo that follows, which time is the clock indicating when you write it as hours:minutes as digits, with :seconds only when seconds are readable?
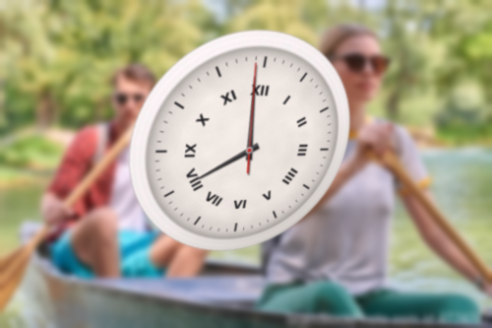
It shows 7:58:59
